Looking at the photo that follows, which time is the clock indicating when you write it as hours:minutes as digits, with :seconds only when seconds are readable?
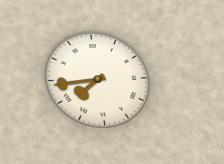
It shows 7:44
